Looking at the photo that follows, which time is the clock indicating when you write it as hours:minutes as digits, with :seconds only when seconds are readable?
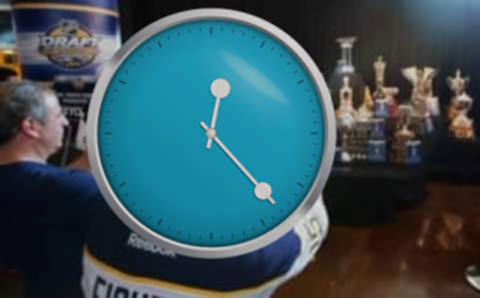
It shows 12:23
